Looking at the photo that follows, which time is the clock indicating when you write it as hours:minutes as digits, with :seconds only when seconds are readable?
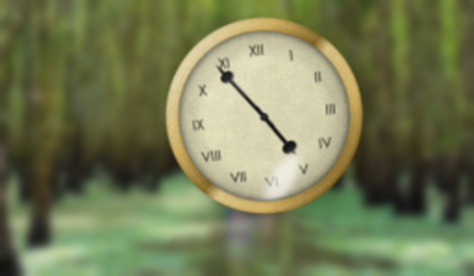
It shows 4:54
